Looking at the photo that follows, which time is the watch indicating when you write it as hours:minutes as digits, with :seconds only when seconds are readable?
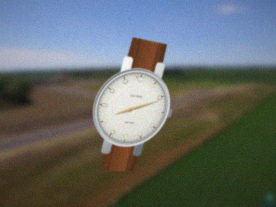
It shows 8:11
